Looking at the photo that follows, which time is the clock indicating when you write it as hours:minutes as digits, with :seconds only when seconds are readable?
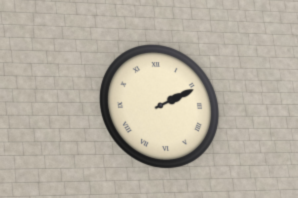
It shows 2:11
